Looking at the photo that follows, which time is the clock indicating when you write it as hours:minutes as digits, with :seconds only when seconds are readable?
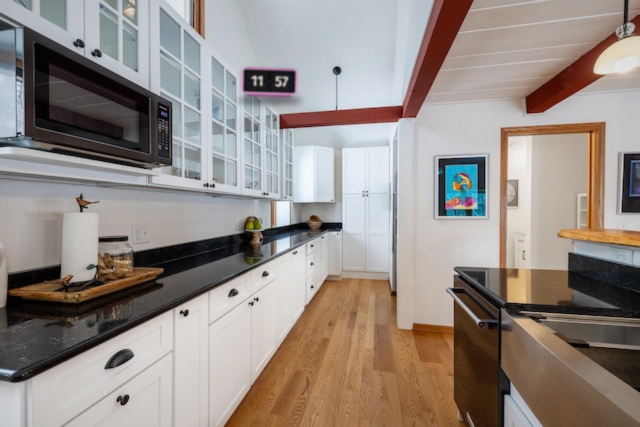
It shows 11:57
